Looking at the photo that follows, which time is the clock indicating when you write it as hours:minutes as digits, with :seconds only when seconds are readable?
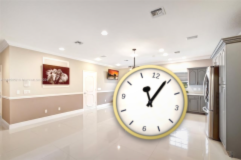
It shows 11:04
